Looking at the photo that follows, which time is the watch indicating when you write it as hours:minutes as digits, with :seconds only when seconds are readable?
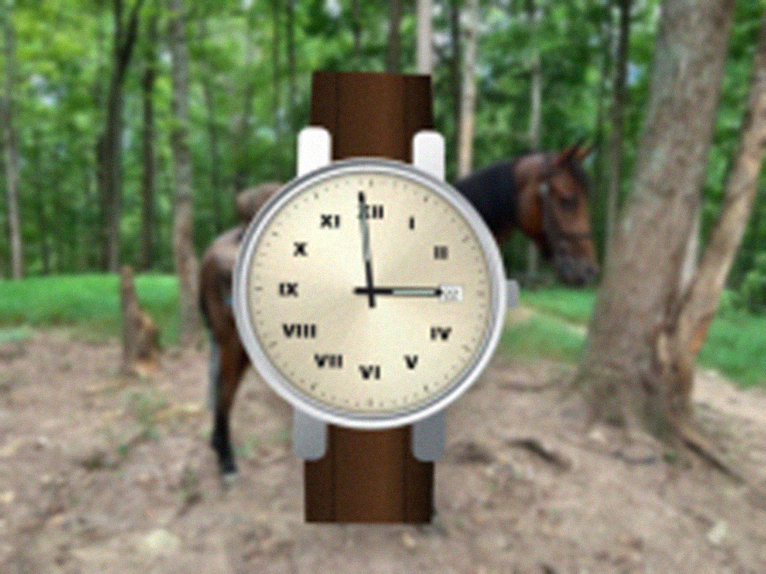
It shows 2:59
